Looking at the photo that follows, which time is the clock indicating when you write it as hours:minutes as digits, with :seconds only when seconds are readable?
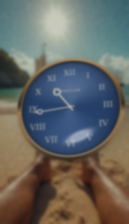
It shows 10:44
